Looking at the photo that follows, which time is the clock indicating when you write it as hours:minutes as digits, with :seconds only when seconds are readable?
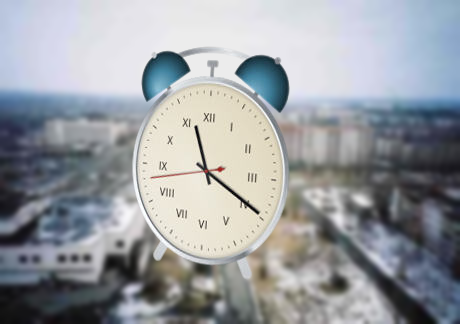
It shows 11:19:43
